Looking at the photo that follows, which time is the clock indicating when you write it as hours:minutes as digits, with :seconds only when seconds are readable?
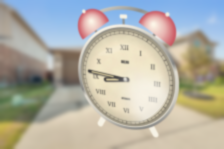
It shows 8:46
